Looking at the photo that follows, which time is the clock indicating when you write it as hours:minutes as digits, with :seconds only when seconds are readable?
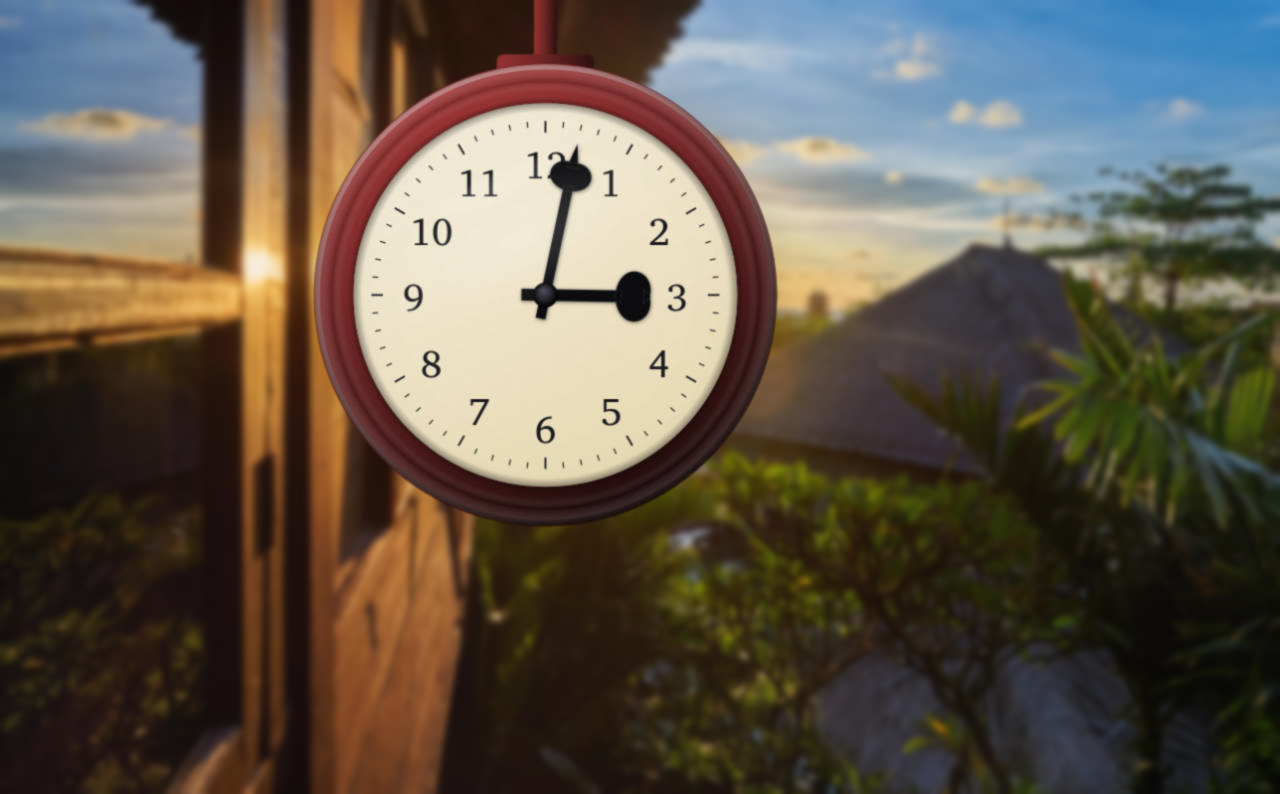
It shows 3:02
